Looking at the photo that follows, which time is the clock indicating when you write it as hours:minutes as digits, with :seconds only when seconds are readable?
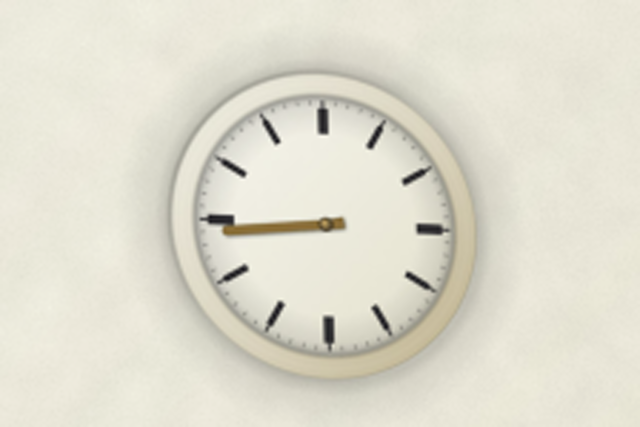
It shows 8:44
